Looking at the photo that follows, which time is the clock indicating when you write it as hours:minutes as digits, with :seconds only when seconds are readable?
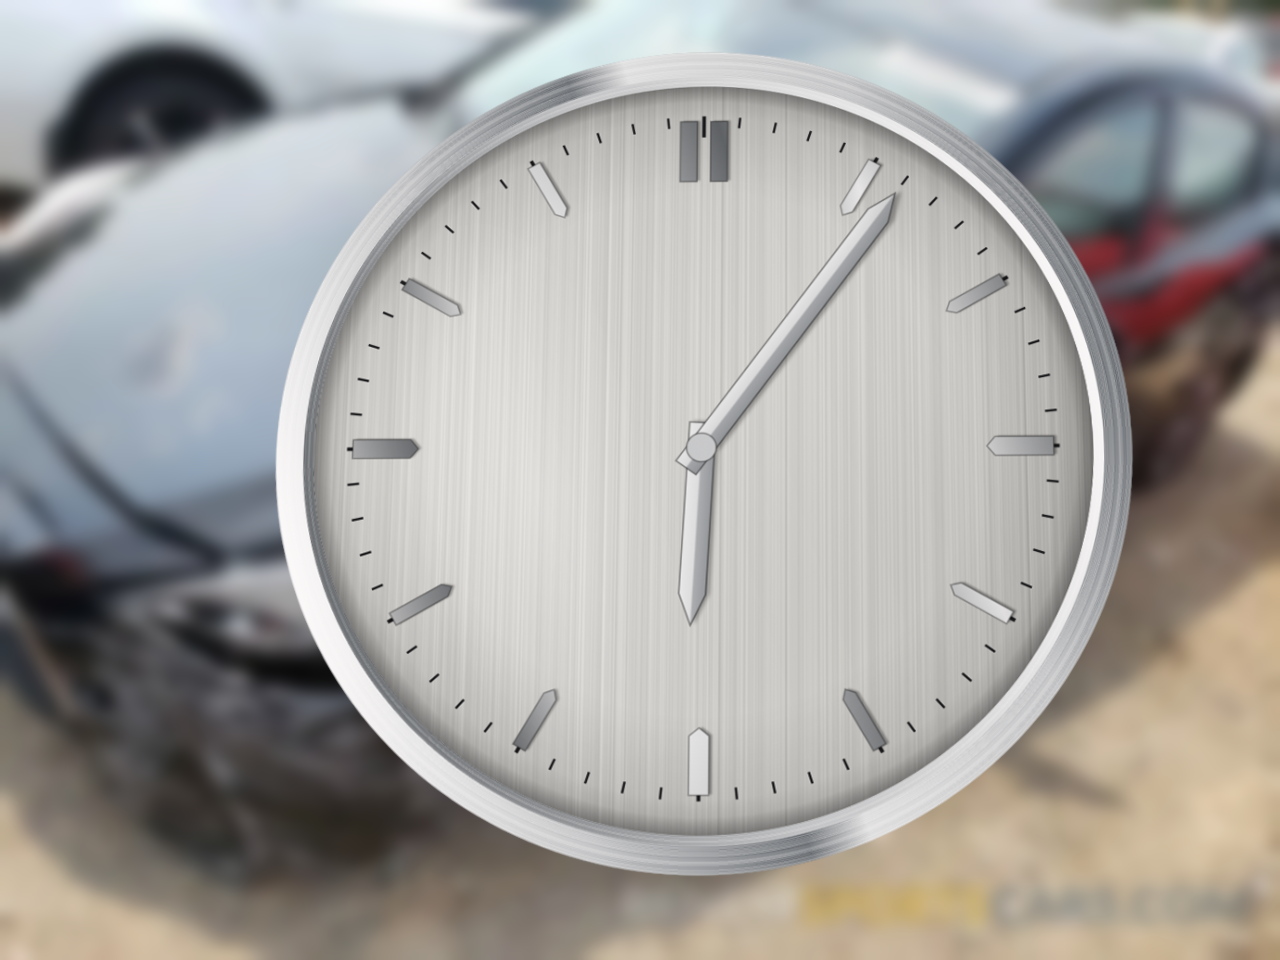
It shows 6:06
